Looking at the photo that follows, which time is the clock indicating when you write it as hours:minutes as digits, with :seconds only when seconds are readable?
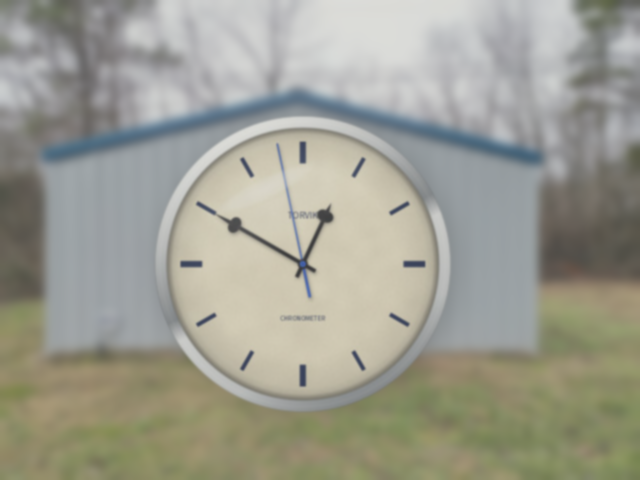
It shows 12:49:58
